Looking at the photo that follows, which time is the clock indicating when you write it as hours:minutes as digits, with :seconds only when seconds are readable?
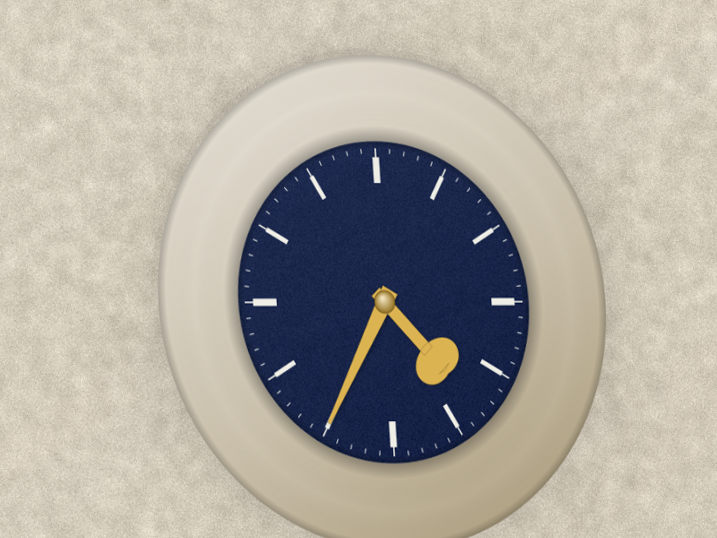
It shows 4:35
